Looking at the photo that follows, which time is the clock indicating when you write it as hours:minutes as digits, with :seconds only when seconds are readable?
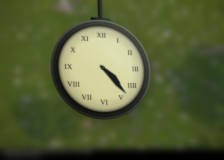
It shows 4:23
